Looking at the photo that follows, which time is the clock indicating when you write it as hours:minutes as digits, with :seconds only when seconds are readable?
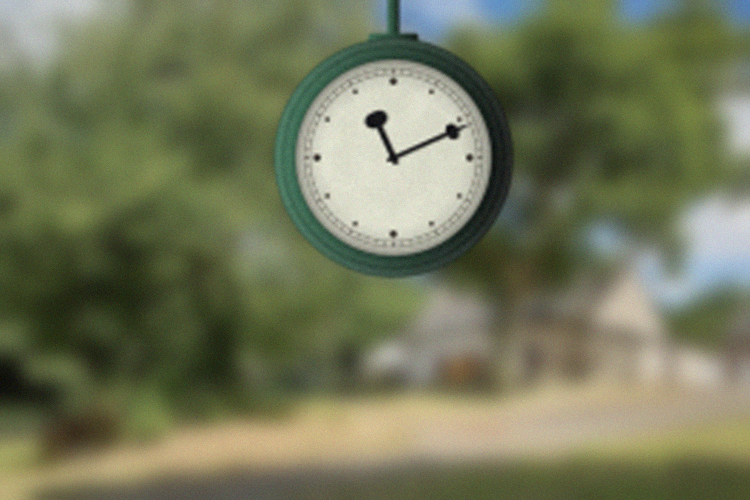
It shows 11:11
